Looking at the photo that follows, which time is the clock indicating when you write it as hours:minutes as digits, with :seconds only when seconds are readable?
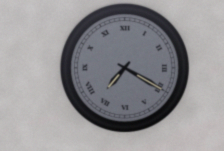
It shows 7:20
